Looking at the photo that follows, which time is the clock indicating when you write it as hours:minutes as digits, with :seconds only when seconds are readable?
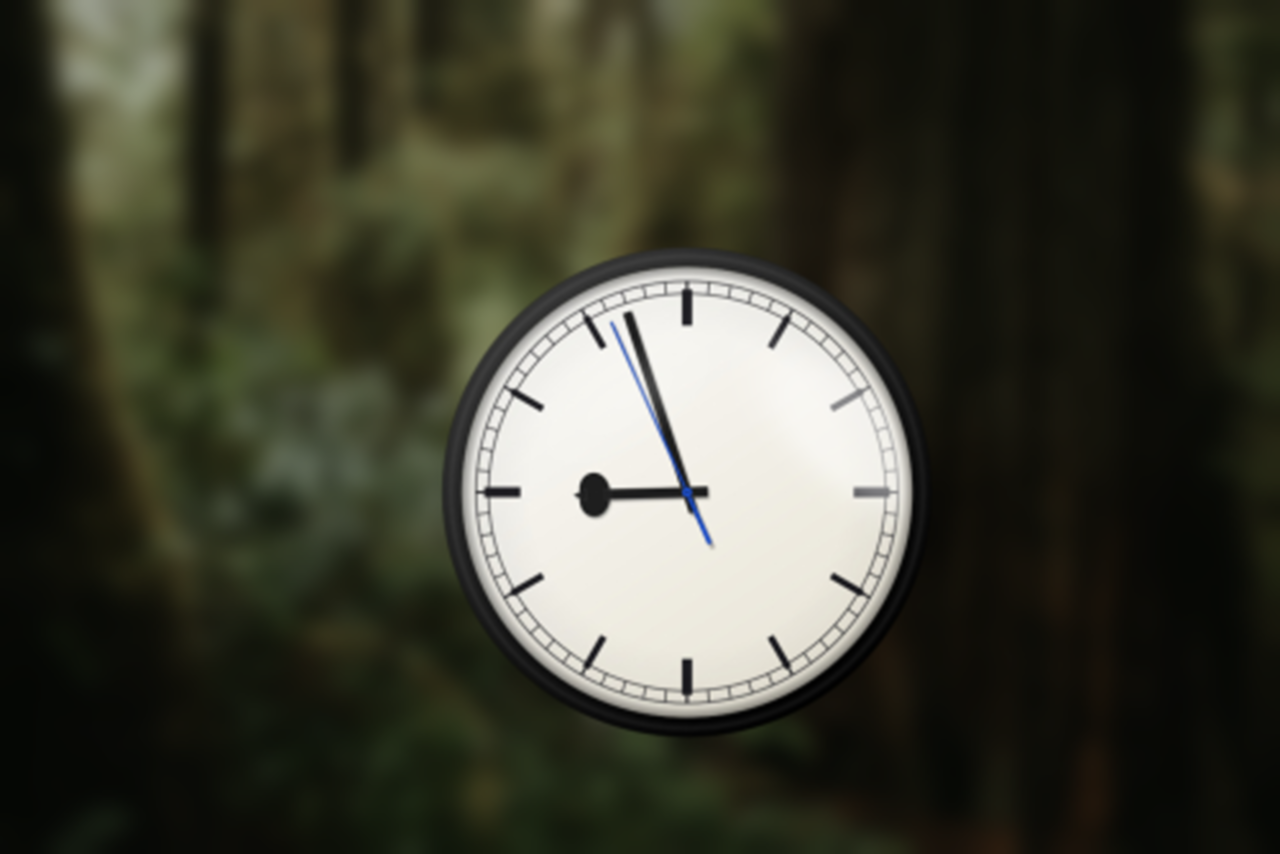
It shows 8:56:56
